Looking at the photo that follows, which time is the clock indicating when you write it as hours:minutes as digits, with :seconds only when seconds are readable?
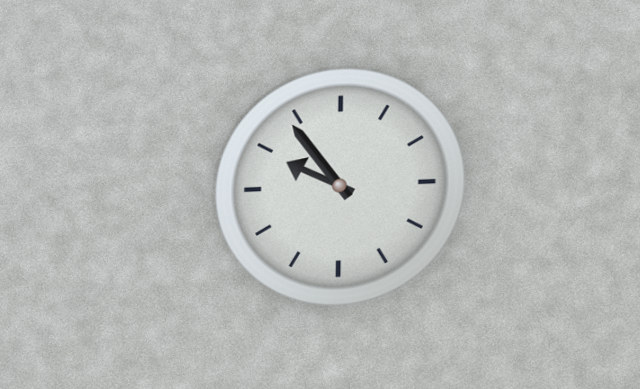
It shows 9:54
